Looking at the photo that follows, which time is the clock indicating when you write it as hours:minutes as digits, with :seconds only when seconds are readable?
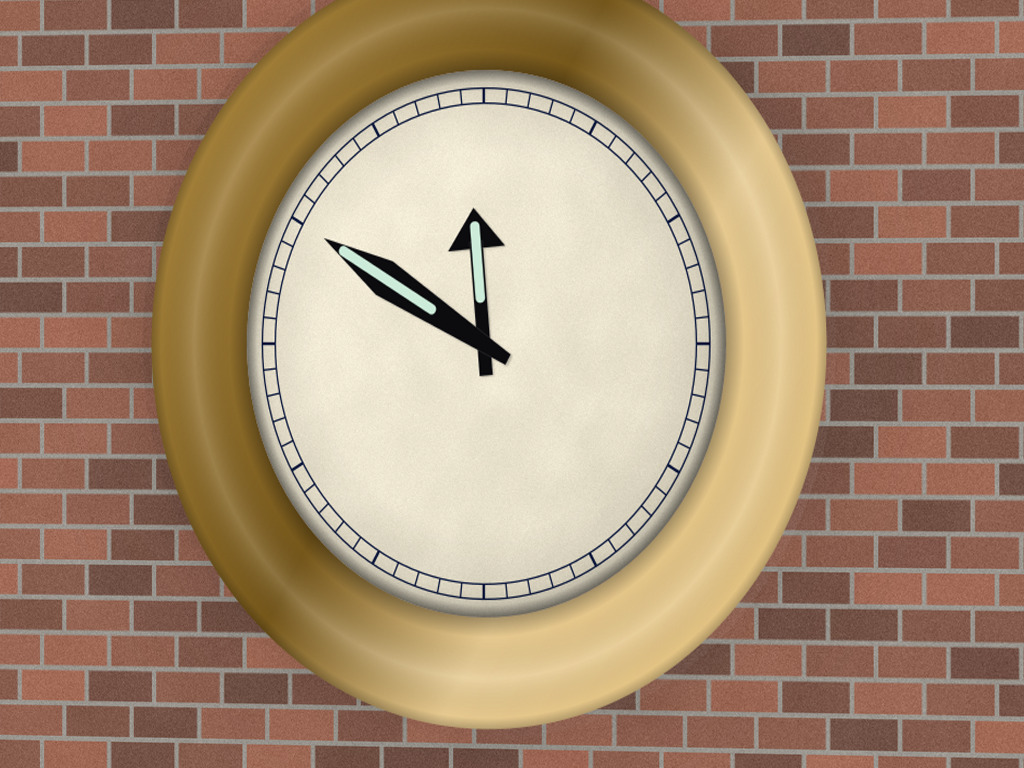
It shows 11:50
